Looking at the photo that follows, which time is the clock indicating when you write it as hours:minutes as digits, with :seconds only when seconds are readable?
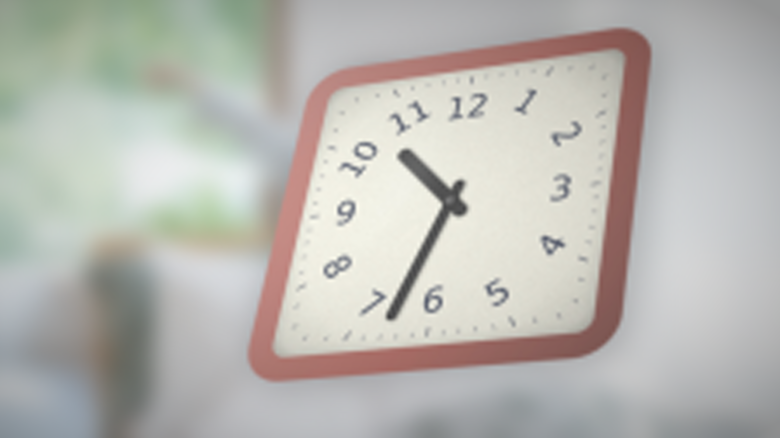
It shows 10:33
